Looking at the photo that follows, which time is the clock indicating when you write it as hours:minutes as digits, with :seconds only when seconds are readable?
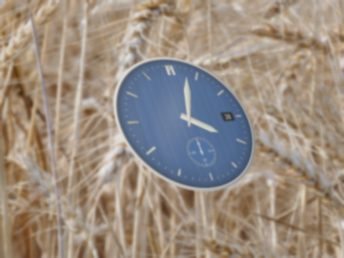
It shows 4:03
